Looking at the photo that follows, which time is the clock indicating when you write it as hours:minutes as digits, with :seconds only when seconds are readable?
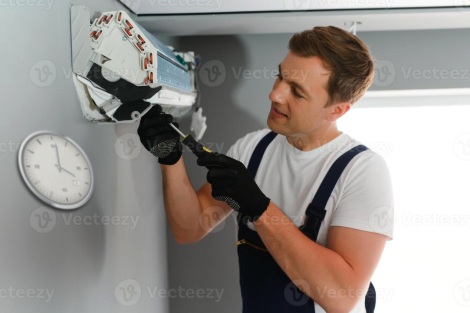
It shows 4:01
